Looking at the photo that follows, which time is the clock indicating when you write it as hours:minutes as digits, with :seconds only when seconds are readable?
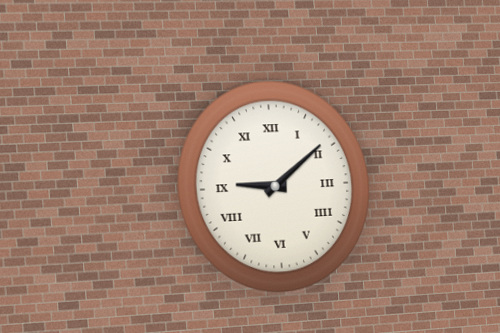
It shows 9:09
